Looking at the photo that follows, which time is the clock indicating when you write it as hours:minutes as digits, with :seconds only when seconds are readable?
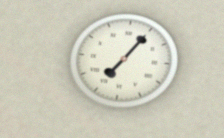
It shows 7:05
